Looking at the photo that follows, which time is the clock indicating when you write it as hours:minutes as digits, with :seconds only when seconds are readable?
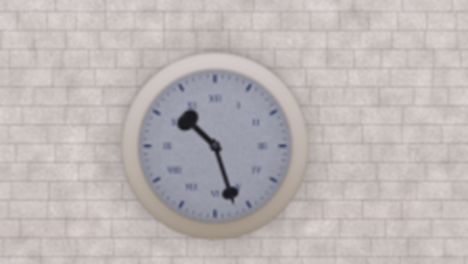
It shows 10:27
